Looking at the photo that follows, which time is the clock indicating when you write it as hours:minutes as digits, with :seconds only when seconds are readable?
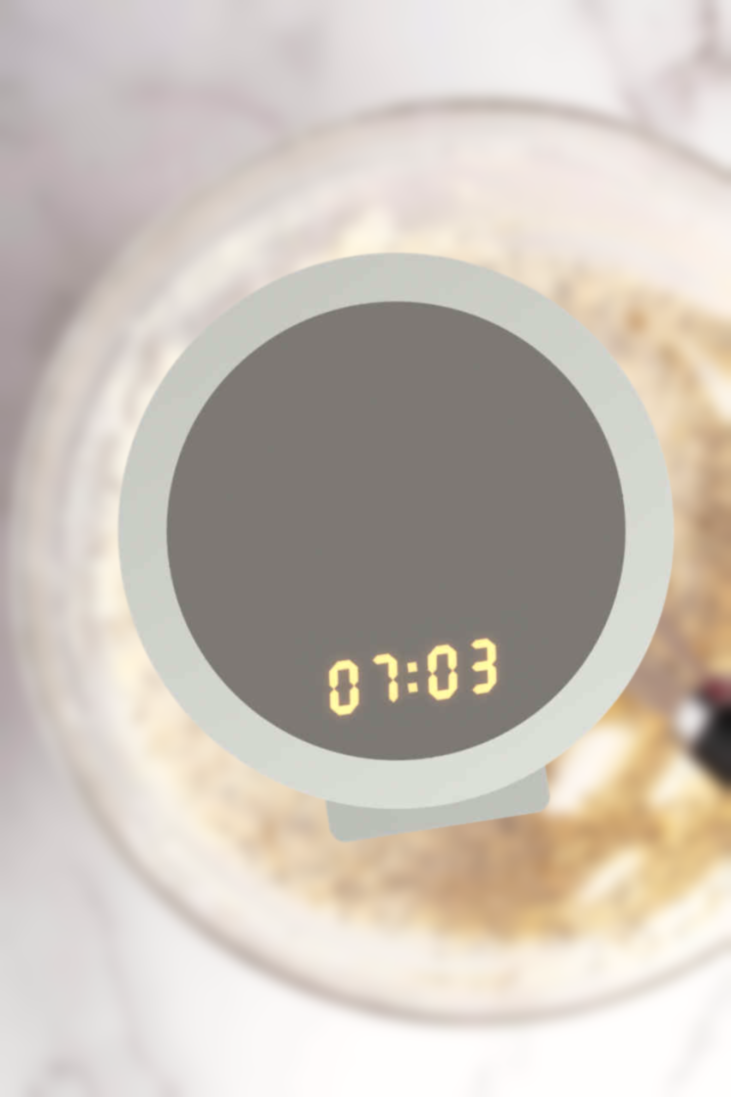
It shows 7:03
